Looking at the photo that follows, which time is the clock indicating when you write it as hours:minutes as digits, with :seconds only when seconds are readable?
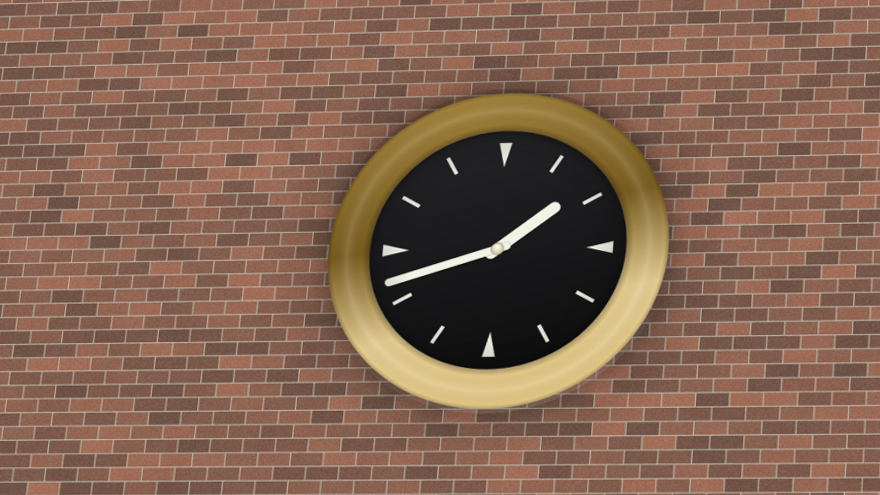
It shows 1:42
